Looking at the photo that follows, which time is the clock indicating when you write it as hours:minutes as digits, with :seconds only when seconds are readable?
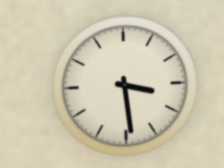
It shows 3:29
